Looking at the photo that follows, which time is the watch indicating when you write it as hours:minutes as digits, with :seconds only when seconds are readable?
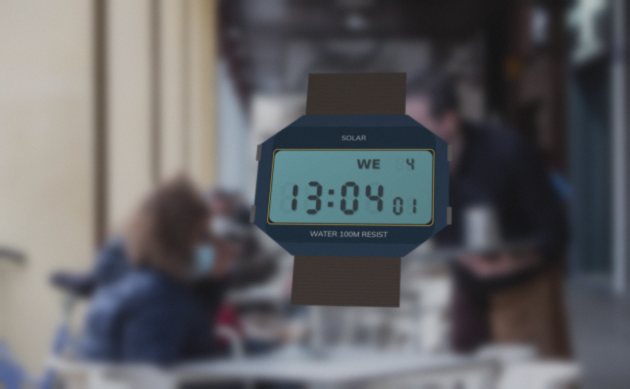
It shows 13:04:01
